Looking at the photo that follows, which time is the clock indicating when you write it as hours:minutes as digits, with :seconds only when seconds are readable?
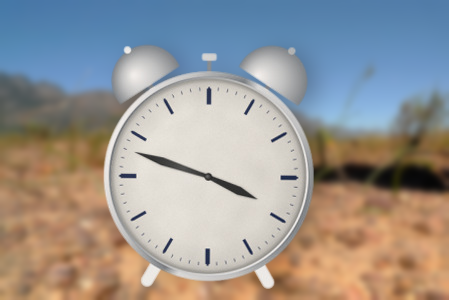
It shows 3:48
